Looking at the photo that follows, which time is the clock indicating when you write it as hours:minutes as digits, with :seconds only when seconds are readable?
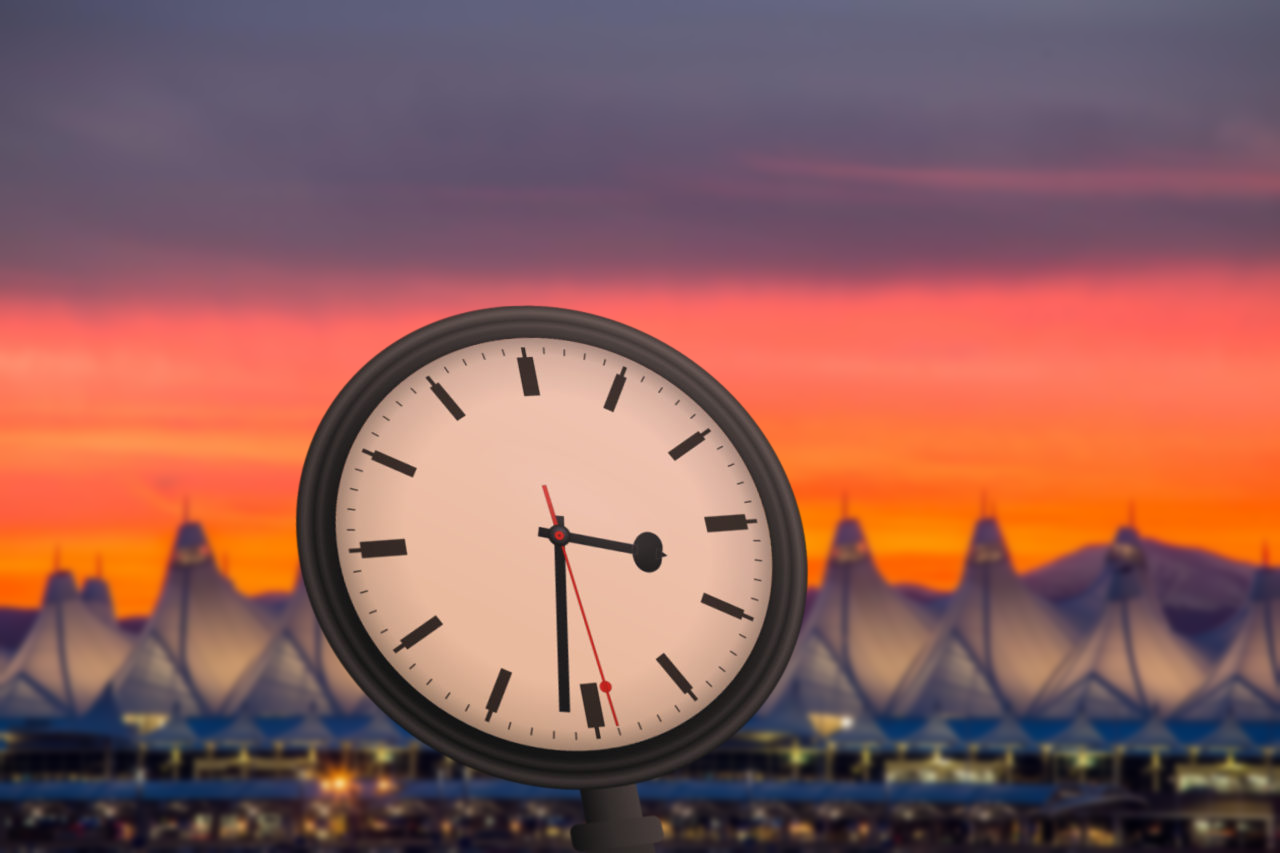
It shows 3:31:29
